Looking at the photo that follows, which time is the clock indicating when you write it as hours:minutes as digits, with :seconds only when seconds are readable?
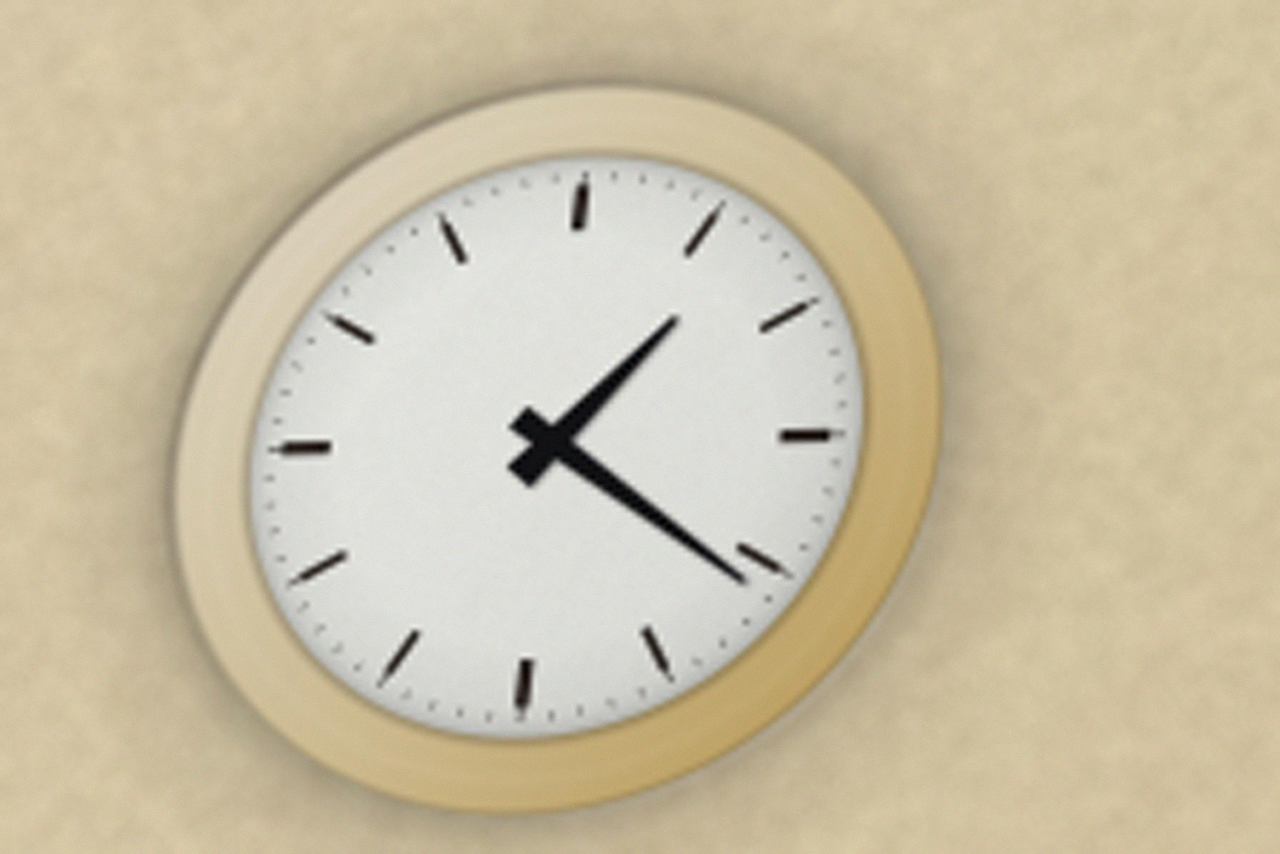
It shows 1:21
